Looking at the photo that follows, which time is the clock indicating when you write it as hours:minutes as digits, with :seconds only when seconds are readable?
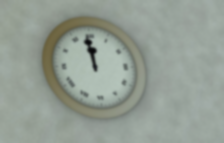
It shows 11:59
